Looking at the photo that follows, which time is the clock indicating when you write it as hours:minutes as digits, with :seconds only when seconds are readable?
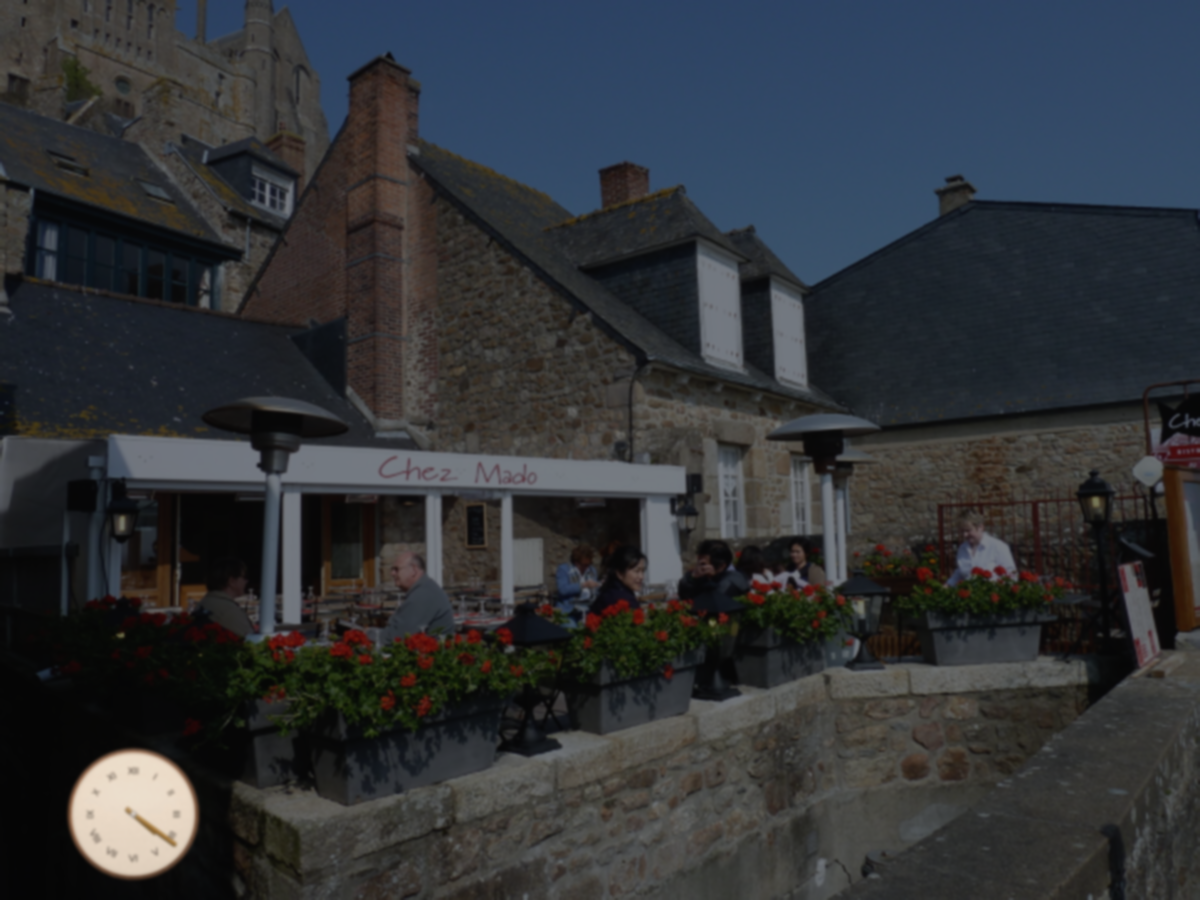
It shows 4:21
